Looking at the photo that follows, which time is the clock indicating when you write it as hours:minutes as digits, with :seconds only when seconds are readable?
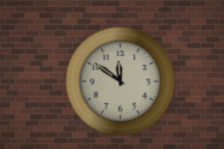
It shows 11:51
